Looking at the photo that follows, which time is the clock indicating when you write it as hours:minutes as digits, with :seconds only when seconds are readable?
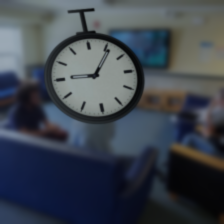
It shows 9:06
